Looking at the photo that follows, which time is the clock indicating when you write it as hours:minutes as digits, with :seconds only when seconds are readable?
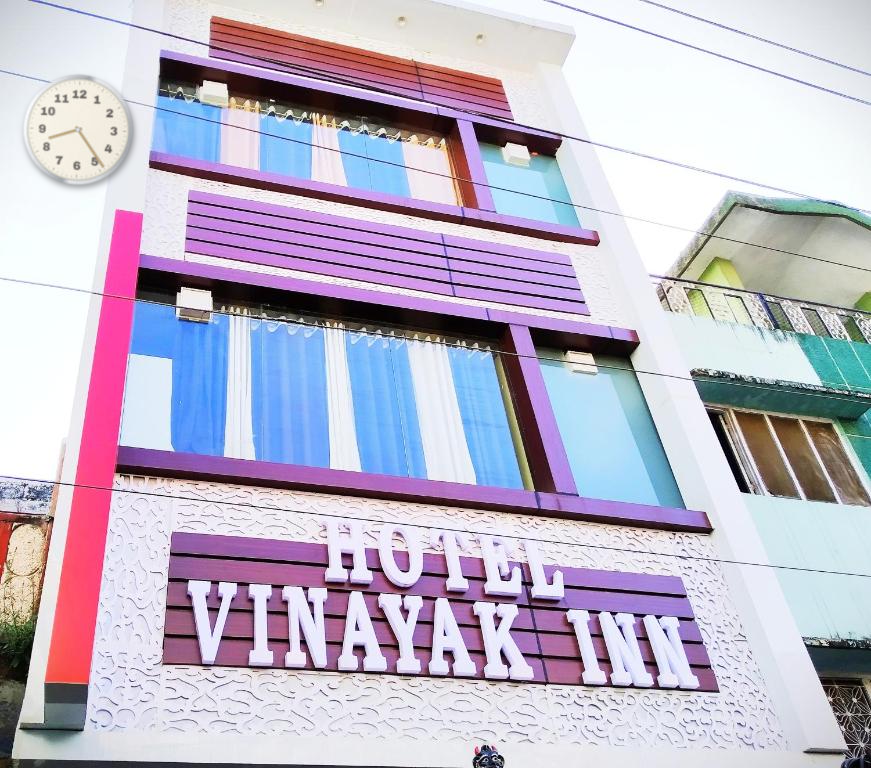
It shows 8:24
